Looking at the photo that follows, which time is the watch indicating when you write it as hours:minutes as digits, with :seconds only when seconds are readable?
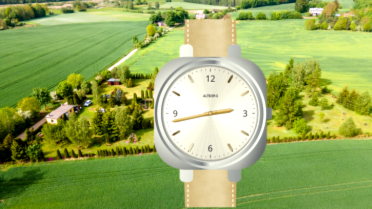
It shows 2:43
